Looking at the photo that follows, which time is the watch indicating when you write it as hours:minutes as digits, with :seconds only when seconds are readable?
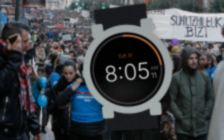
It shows 8:05
